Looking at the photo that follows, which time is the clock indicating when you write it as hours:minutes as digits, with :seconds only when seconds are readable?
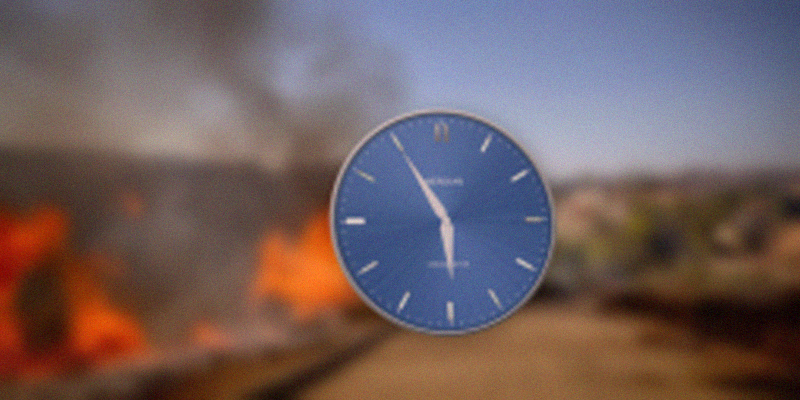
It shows 5:55
